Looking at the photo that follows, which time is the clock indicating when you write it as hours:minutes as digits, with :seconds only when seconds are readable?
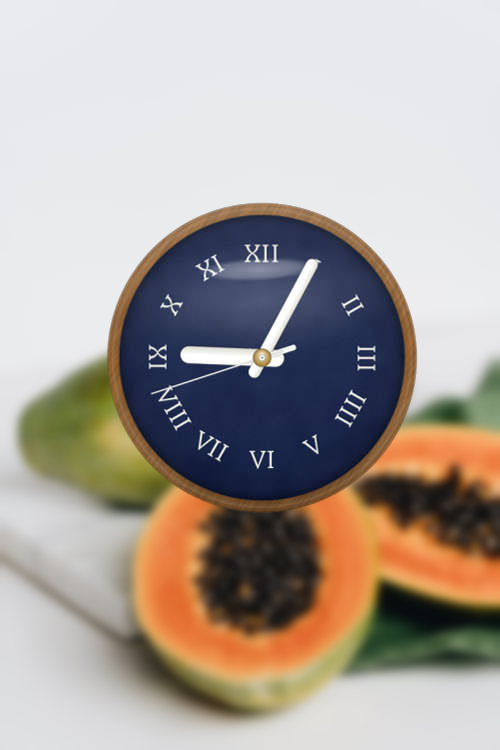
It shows 9:04:42
